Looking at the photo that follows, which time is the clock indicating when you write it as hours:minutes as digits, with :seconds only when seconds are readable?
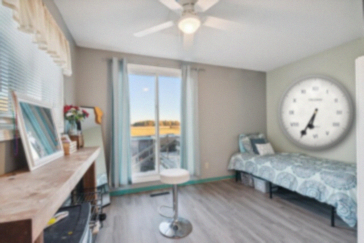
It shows 6:35
